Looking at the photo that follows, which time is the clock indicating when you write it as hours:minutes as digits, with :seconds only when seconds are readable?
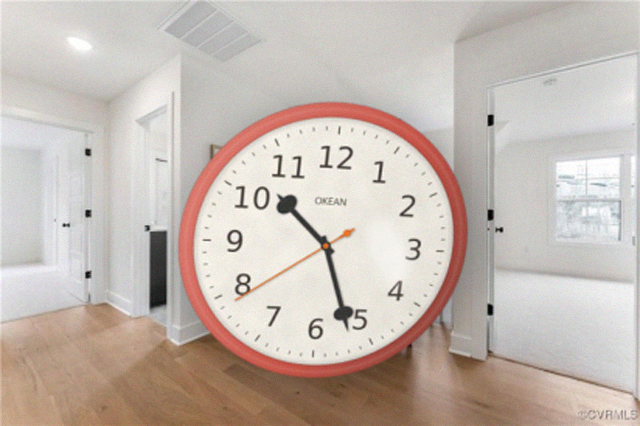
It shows 10:26:39
